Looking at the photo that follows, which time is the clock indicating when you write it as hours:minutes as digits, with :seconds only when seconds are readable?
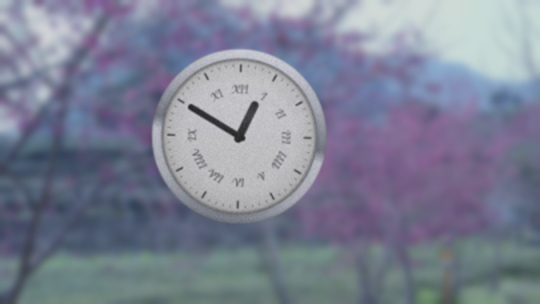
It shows 12:50
